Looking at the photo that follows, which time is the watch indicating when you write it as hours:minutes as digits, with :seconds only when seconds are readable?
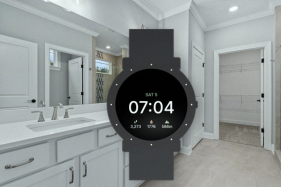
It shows 7:04
